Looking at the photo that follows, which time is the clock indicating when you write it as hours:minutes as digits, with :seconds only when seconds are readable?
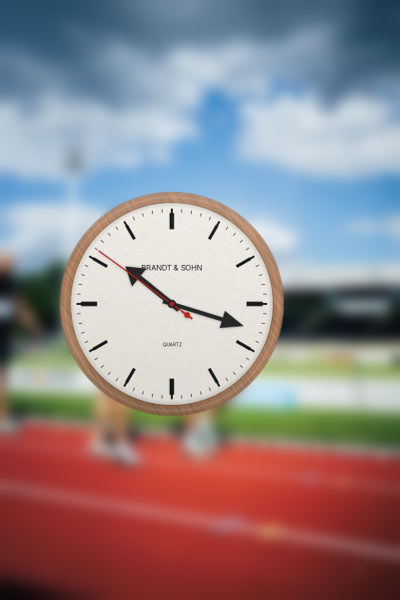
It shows 10:17:51
